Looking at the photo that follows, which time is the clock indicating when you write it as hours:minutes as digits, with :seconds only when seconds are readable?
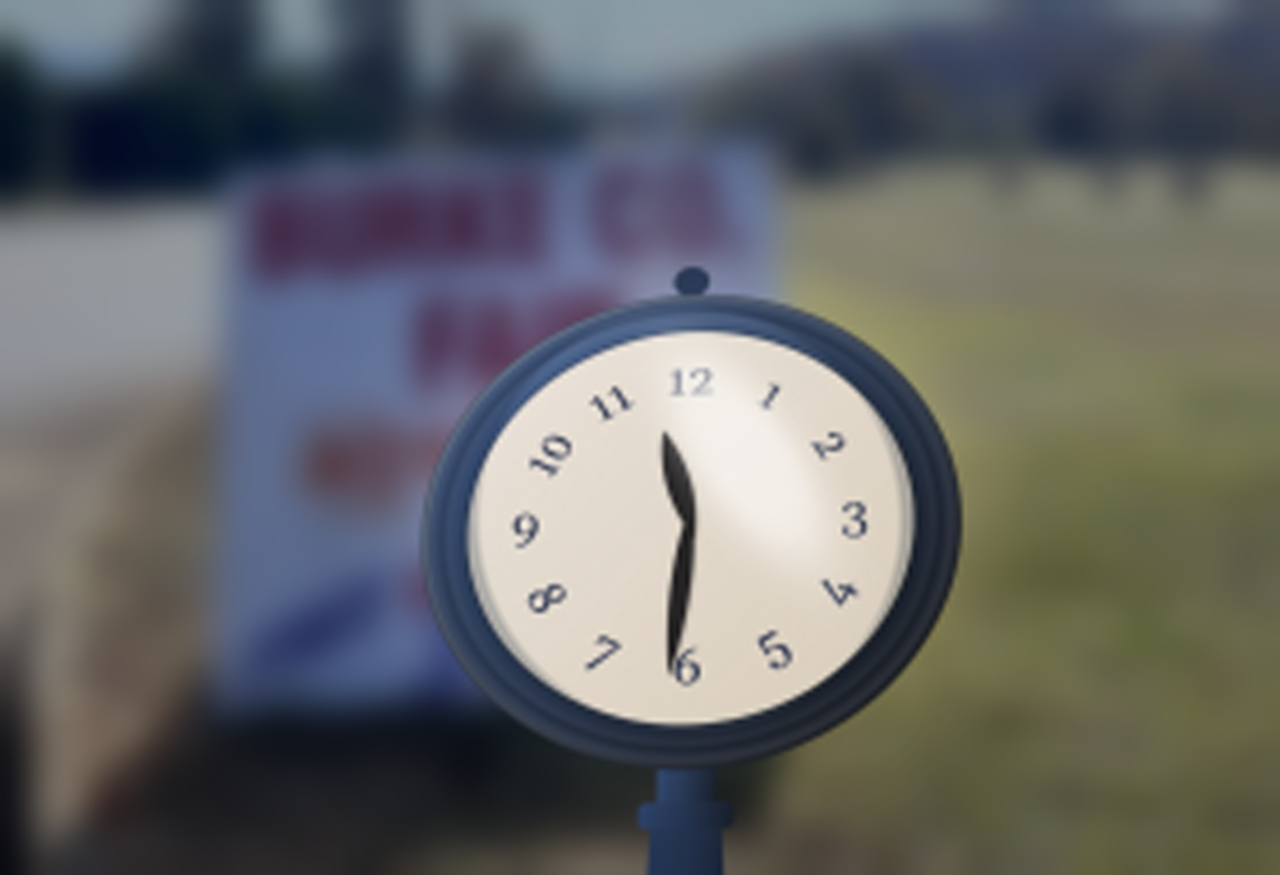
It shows 11:31
